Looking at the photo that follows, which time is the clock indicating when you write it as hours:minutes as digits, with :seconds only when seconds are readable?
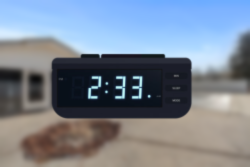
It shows 2:33
